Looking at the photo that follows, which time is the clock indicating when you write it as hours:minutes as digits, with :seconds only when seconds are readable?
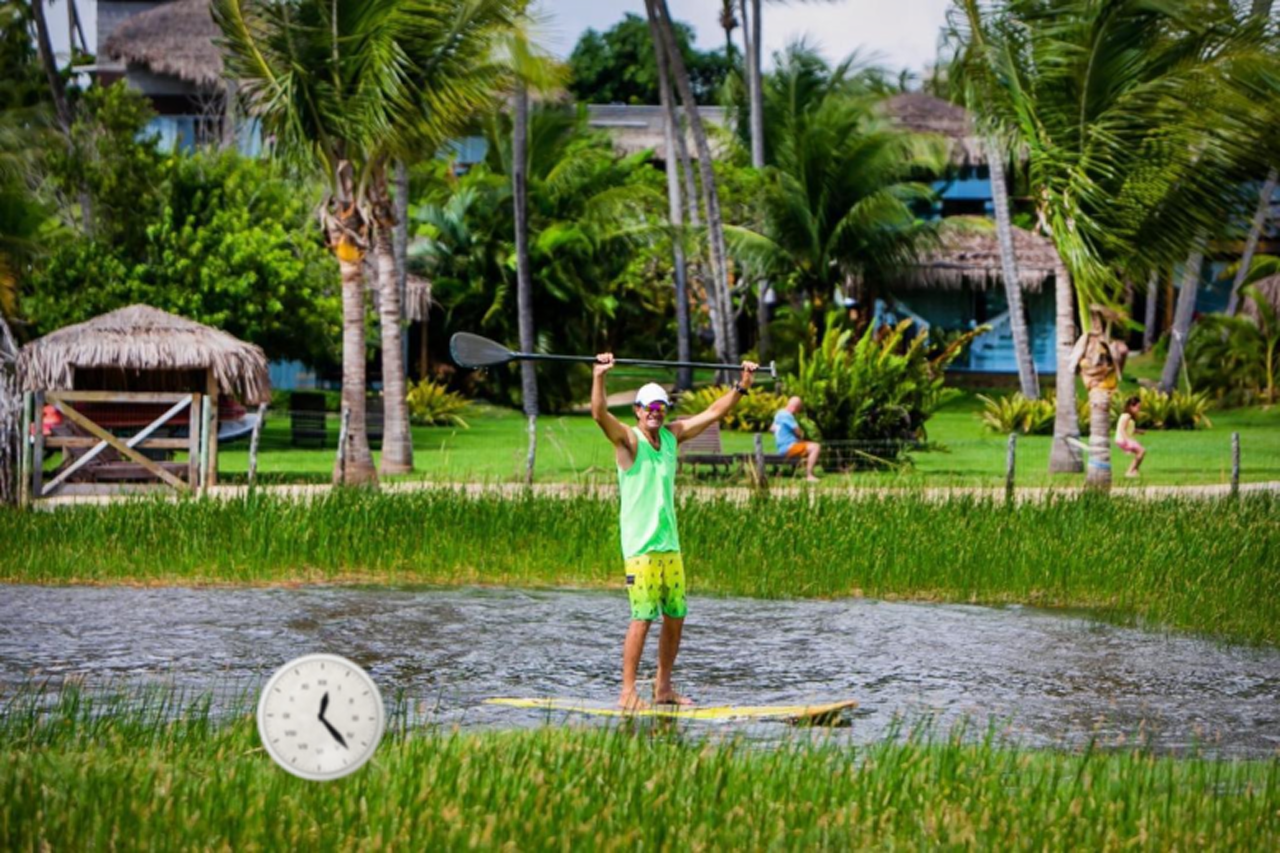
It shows 12:23
